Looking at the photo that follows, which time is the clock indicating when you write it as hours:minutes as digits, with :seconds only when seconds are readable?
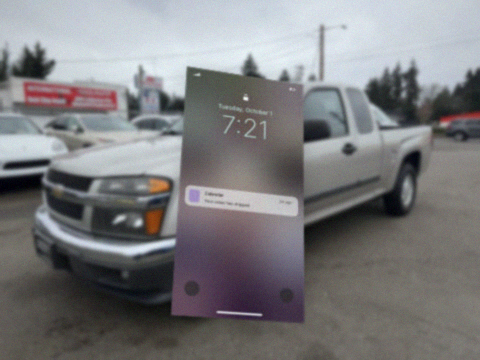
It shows 7:21
